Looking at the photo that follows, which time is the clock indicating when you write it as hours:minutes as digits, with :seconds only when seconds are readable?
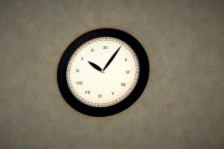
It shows 10:05
